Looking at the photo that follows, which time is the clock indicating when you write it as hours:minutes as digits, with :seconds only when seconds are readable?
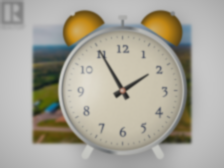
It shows 1:55
